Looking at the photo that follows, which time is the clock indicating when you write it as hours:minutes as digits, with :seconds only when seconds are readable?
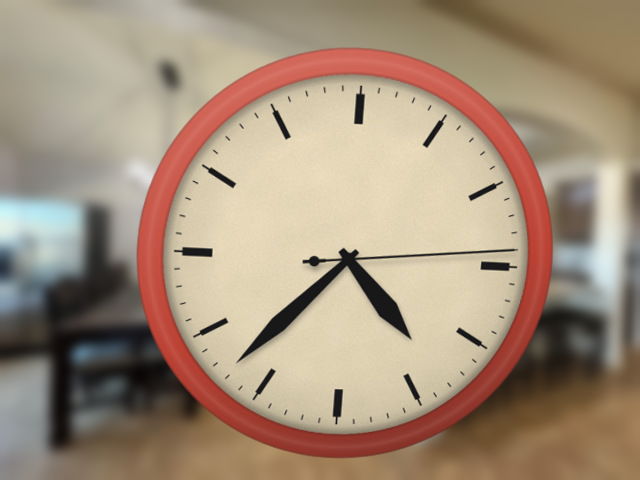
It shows 4:37:14
